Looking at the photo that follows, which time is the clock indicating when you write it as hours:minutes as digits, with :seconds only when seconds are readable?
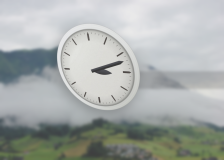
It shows 3:12
